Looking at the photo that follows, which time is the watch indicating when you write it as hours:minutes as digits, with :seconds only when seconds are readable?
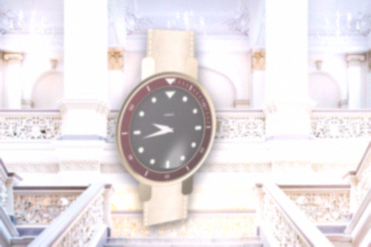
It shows 9:43
